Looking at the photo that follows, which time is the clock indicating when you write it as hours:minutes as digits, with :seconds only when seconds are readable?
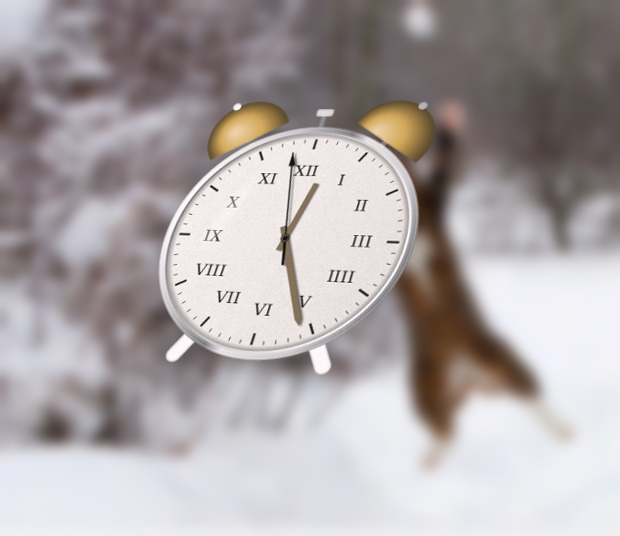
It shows 12:25:58
